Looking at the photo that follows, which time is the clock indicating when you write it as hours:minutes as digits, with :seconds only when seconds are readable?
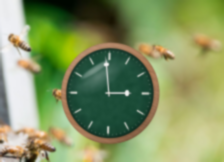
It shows 2:59
